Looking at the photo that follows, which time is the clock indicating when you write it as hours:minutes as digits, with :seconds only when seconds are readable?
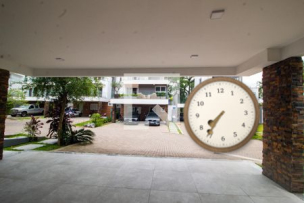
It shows 7:36
